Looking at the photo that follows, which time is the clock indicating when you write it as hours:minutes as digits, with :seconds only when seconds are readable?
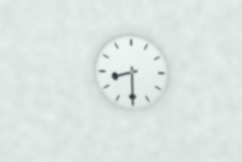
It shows 8:30
